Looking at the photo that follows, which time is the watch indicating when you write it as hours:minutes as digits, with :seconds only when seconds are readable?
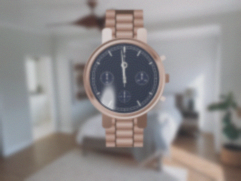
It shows 11:59
